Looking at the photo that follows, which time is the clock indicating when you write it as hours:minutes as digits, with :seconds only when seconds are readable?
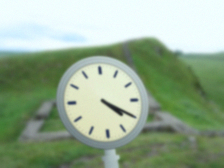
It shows 4:20
